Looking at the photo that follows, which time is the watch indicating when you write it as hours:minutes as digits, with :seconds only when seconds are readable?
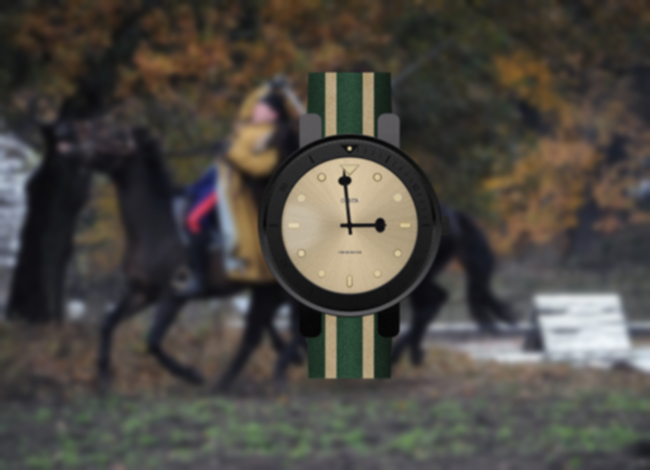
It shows 2:59
